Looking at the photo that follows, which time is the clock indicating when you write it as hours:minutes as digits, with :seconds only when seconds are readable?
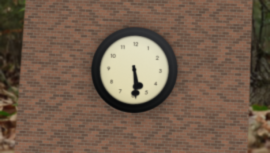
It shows 5:29
